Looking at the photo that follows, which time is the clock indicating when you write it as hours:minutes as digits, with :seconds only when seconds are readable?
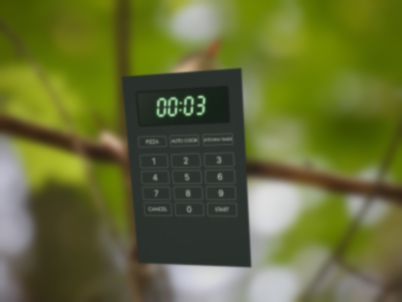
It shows 0:03
